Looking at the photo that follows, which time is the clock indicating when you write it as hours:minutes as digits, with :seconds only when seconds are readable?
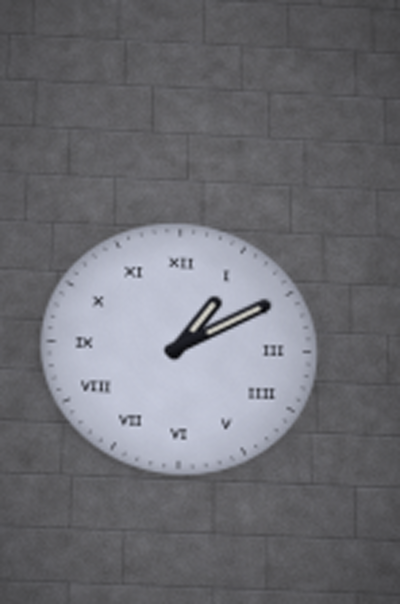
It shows 1:10
